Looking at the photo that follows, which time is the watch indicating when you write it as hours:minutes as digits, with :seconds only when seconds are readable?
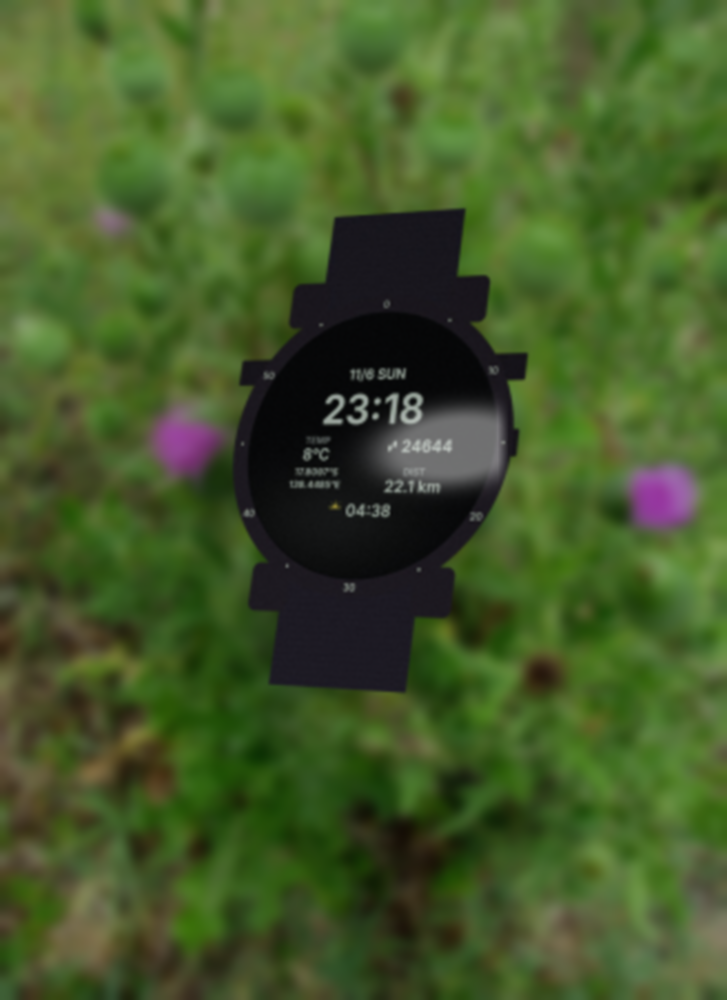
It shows 23:18
